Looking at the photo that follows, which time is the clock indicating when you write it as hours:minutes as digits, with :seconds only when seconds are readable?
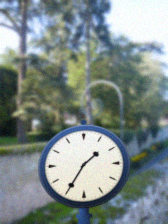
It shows 1:35
